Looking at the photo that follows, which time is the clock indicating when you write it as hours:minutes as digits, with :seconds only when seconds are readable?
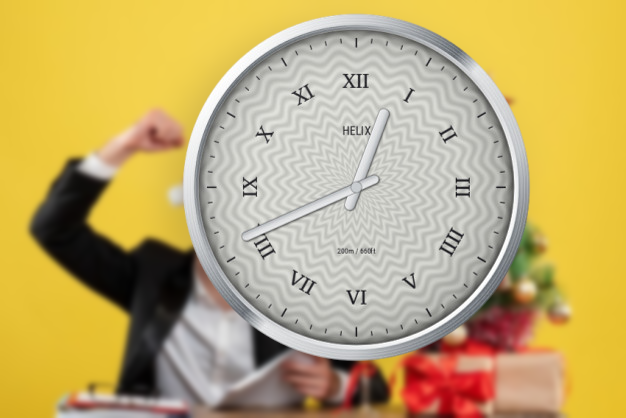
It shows 12:41
